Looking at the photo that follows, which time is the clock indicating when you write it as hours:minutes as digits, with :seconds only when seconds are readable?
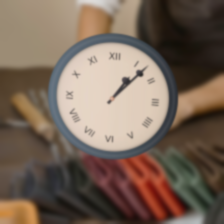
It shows 1:07
